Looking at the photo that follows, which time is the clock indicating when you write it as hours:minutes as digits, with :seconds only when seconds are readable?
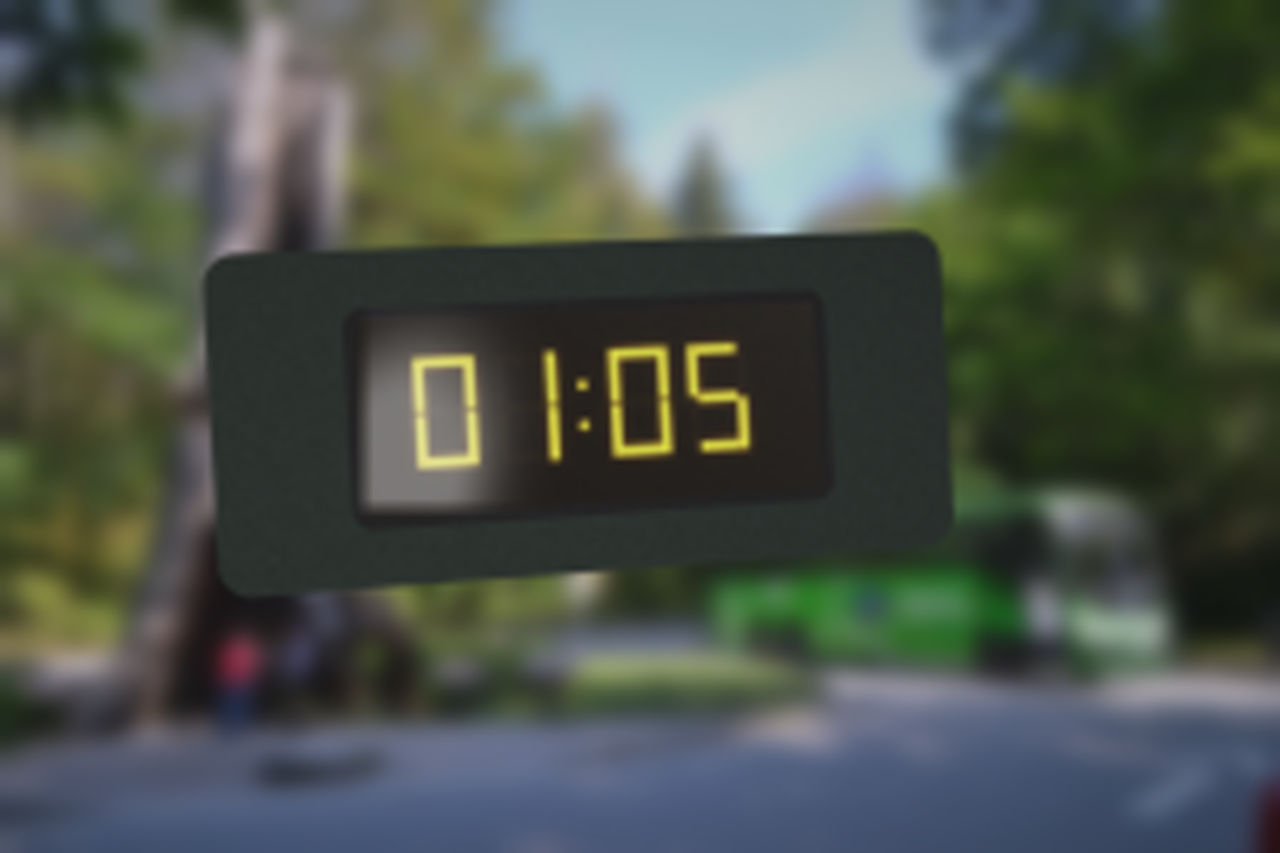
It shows 1:05
